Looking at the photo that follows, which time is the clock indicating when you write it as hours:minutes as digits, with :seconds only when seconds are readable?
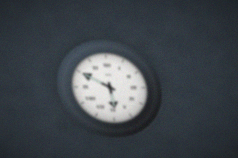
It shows 5:50
